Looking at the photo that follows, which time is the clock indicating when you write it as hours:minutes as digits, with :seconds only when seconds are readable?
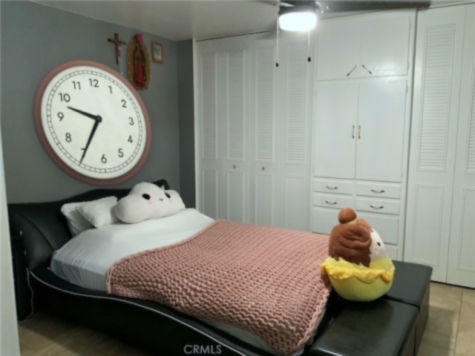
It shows 9:35
